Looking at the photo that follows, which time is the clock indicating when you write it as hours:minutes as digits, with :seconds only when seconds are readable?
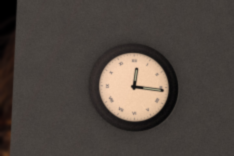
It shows 12:16
